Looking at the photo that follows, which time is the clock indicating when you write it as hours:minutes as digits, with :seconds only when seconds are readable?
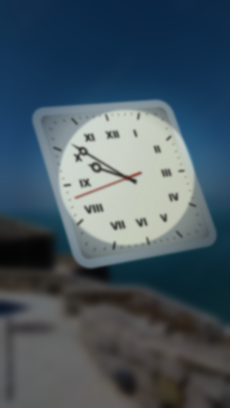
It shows 9:51:43
